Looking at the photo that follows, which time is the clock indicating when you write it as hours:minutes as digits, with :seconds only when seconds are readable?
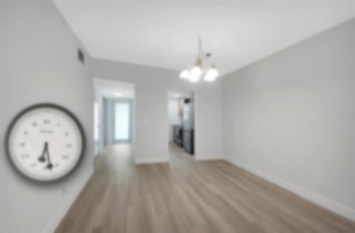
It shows 6:28
